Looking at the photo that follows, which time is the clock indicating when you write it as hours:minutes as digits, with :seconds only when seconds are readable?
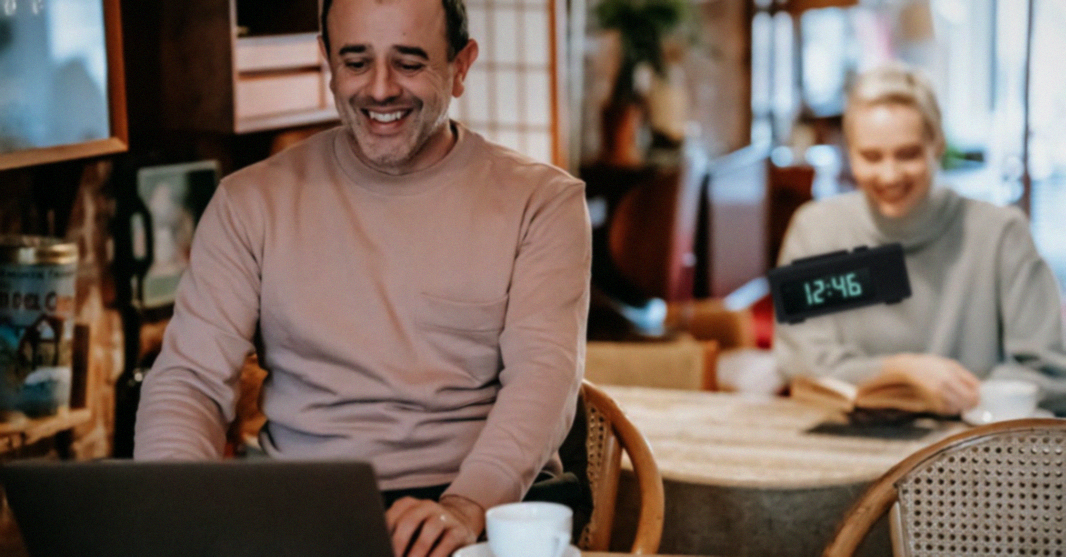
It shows 12:46
